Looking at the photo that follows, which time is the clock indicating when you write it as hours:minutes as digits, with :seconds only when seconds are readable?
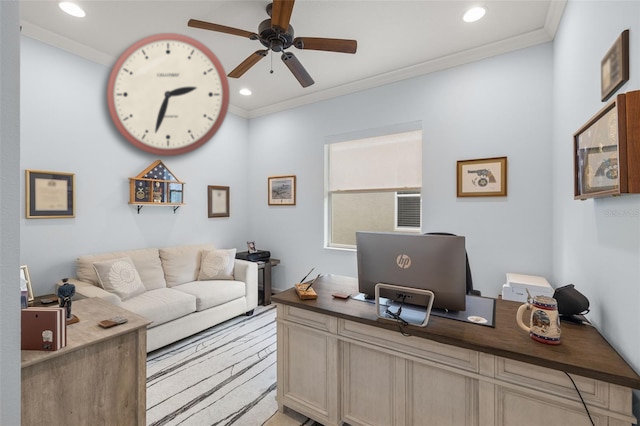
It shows 2:33
